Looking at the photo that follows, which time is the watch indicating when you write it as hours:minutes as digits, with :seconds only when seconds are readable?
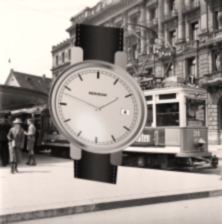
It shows 1:48
